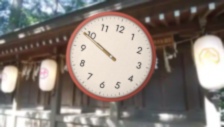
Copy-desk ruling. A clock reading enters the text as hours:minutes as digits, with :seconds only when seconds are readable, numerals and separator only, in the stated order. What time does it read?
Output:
9:49
